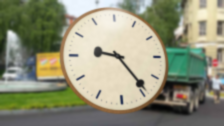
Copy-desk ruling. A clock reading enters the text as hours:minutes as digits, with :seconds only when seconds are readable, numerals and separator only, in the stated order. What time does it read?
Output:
9:24
